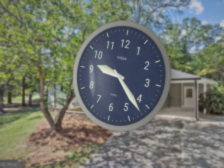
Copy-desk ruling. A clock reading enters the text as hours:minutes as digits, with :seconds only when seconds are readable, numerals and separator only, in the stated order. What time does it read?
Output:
9:22
